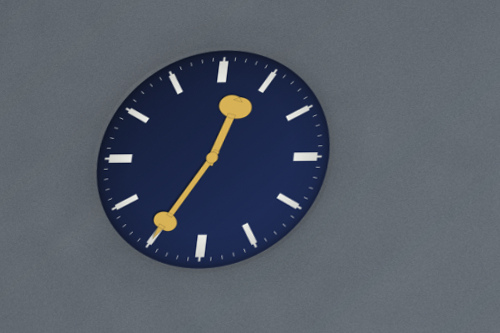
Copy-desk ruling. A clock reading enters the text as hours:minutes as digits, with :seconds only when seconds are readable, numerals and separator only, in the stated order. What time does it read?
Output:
12:35
